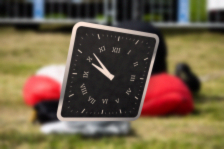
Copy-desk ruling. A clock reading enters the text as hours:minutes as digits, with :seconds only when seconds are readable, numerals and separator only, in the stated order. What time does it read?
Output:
9:52
